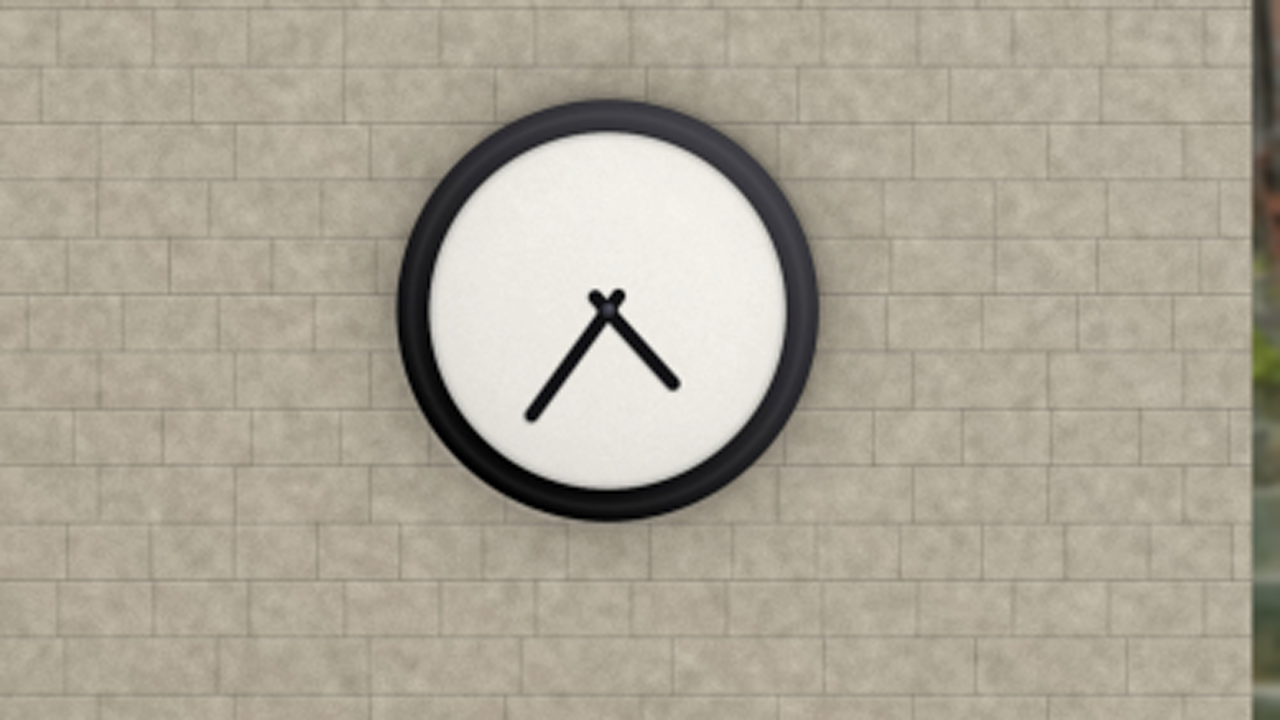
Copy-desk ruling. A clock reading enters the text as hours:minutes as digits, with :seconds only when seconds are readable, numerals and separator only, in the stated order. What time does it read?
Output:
4:36
